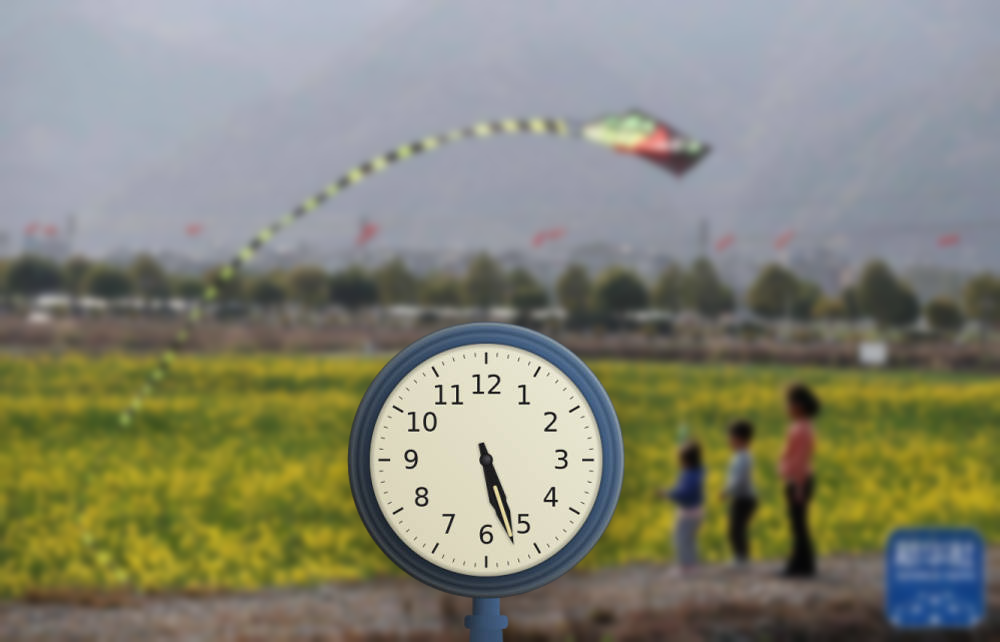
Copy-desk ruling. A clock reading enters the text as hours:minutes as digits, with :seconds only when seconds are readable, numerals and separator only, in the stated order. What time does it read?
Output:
5:27
